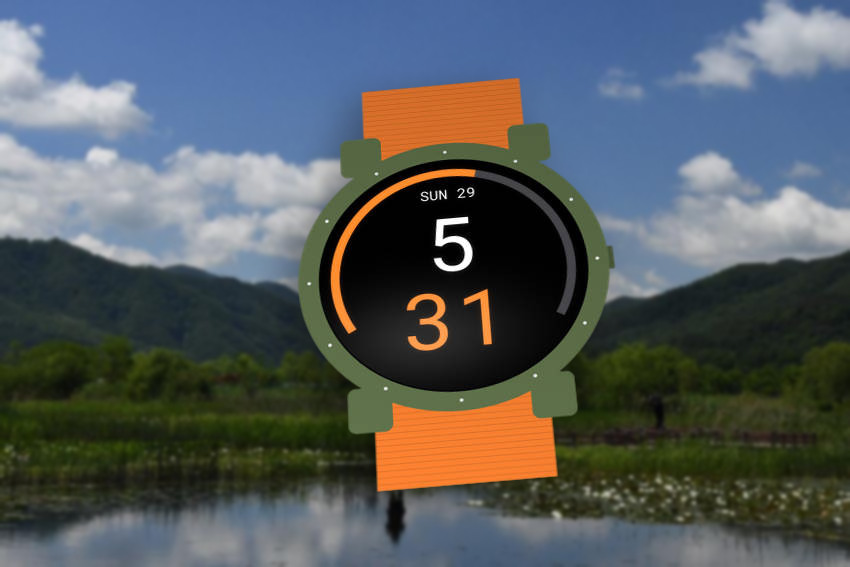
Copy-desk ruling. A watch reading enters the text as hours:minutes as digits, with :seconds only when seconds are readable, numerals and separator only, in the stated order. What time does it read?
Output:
5:31
